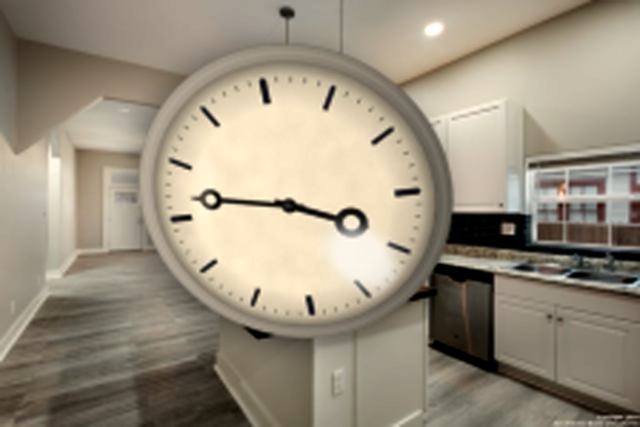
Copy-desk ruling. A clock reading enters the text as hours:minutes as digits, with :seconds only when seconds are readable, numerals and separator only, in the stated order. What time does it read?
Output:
3:47
